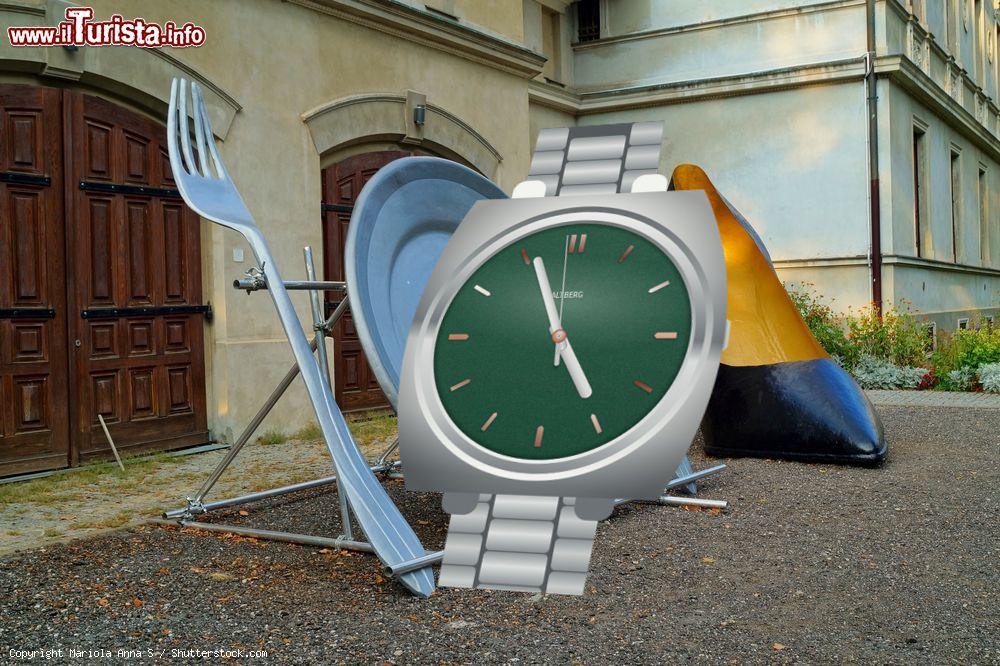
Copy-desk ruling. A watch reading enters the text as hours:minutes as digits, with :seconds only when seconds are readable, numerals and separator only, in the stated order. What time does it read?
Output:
4:55:59
